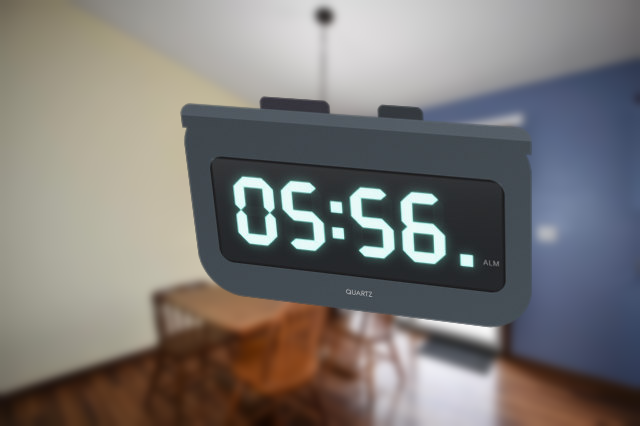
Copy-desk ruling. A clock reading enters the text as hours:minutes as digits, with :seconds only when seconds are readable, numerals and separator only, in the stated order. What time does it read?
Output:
5:56
